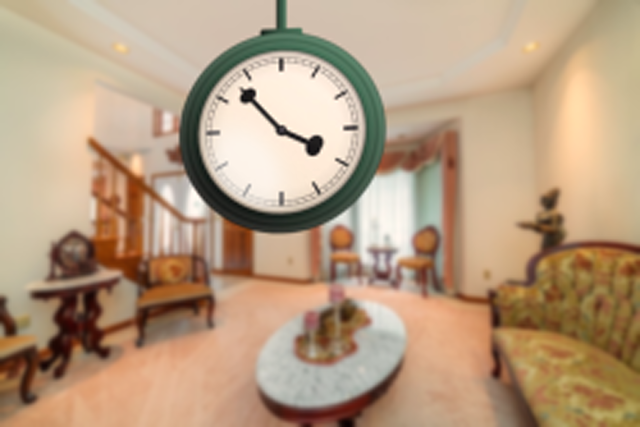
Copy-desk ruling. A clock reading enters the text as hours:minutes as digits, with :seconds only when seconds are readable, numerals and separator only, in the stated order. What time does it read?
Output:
3:53
